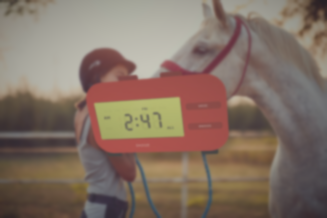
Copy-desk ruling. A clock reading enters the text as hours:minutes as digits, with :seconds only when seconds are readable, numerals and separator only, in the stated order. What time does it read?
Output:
2:47
